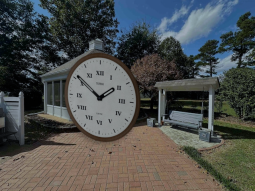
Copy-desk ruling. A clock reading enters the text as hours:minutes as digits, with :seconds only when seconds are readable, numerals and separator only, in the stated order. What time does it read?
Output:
1:51
